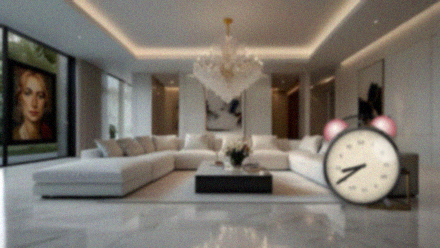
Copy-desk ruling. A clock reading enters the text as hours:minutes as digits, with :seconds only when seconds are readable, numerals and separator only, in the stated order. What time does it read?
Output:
8:40
